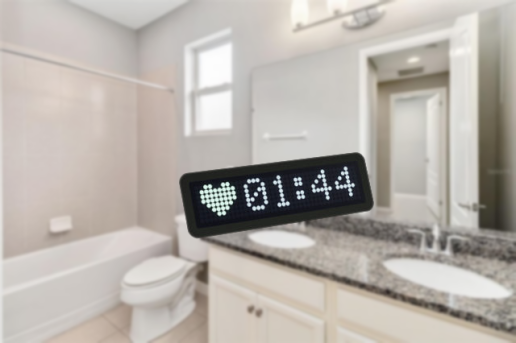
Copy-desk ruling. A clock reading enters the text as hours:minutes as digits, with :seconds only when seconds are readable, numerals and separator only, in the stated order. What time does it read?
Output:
1:44
